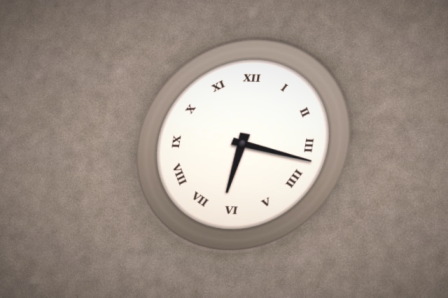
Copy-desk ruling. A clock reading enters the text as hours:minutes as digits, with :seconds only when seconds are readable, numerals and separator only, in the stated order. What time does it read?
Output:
6:17
